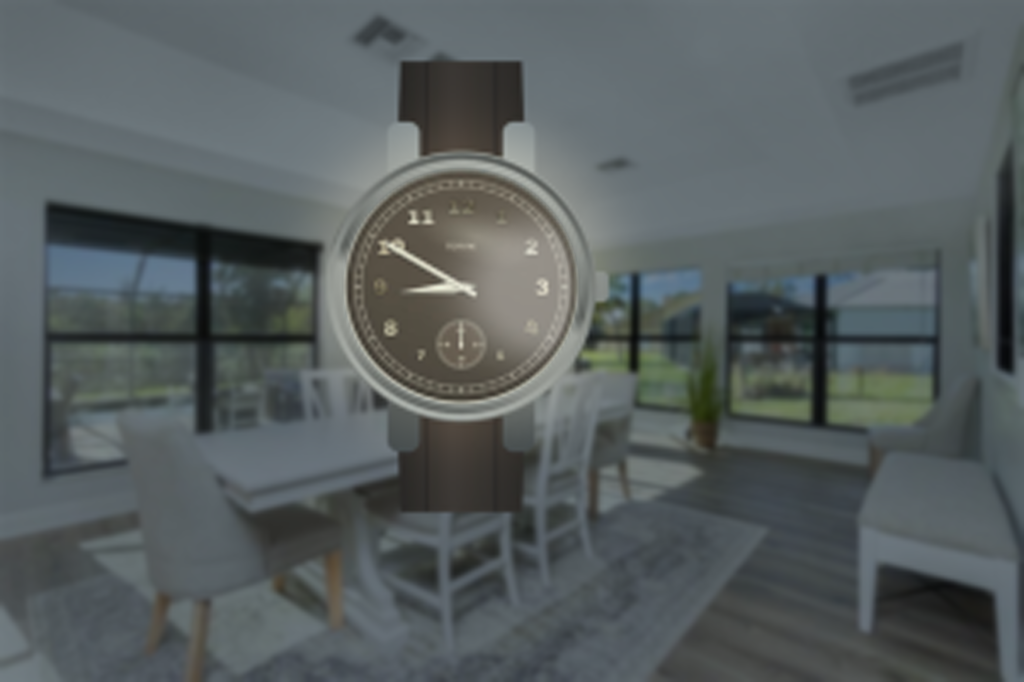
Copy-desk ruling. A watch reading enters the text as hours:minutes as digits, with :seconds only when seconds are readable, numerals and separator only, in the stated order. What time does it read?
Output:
8:50
